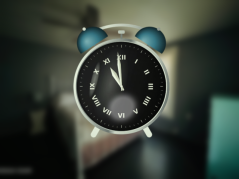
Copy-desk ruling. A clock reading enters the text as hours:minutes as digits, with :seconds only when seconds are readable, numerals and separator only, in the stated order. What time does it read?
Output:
10:59
